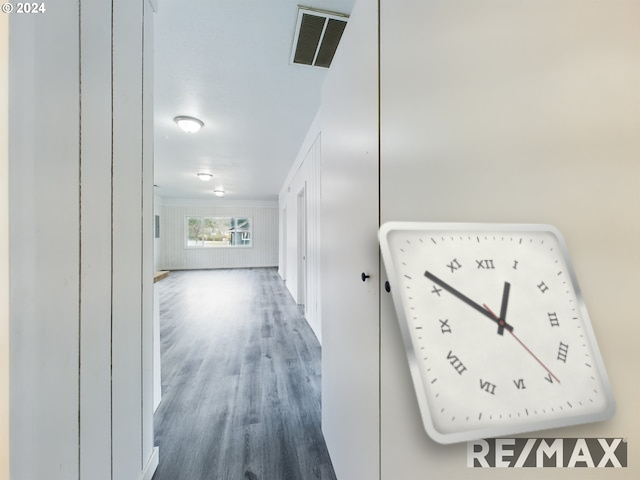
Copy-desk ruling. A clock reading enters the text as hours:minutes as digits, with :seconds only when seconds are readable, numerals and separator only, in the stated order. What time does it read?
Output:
12:51:24
